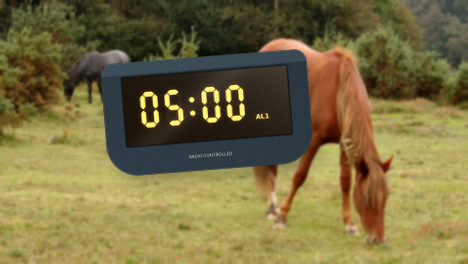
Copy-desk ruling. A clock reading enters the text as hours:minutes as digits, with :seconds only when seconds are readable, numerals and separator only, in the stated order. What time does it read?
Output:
5:00
